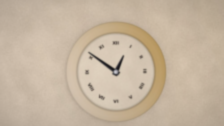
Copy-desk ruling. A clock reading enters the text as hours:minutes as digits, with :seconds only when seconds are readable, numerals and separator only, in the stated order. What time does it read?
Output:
12:51
